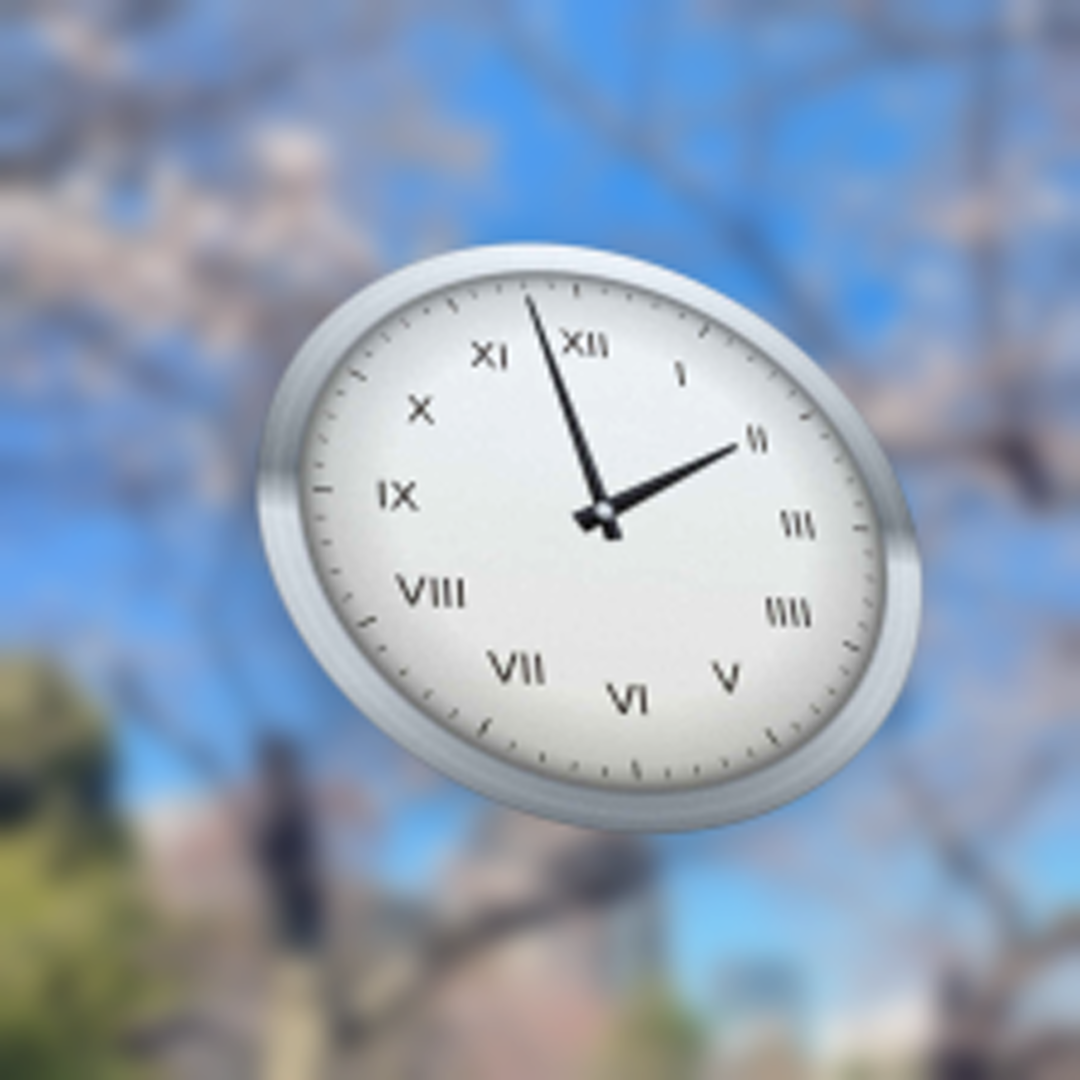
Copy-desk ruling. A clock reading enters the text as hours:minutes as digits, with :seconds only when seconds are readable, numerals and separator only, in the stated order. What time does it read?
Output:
1:58
